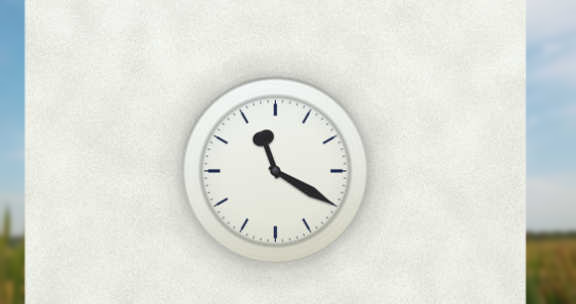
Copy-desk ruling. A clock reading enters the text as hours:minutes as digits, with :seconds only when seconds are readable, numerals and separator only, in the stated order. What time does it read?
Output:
11:20
